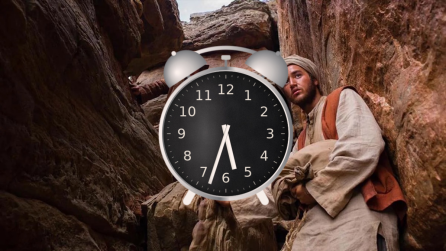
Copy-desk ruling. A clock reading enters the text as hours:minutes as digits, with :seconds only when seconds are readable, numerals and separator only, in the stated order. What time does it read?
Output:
5:33
